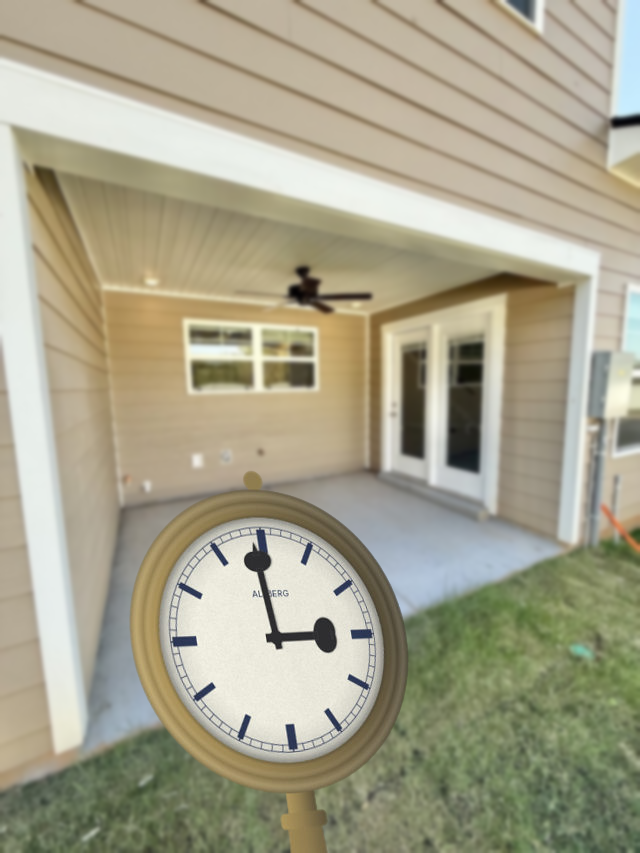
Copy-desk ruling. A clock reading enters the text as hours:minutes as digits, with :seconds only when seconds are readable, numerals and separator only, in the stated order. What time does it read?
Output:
2:59
